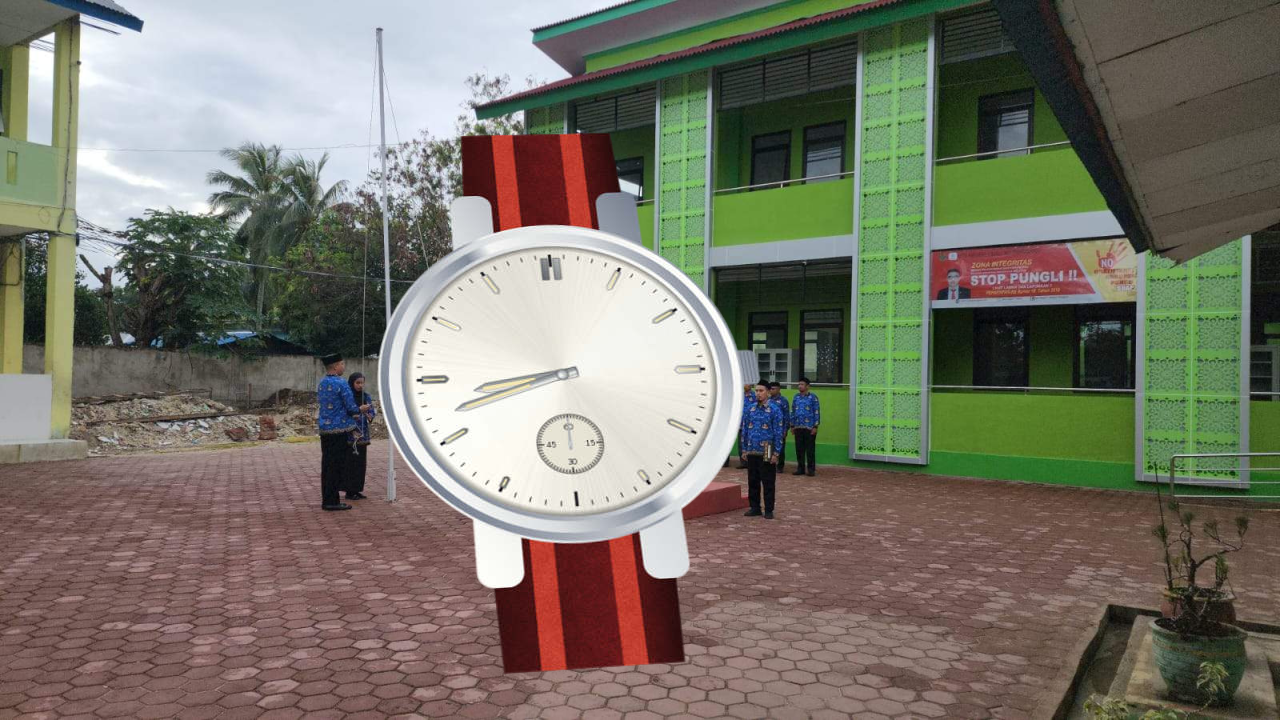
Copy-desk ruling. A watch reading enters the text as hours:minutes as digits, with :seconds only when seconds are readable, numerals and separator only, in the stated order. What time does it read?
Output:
8:42
